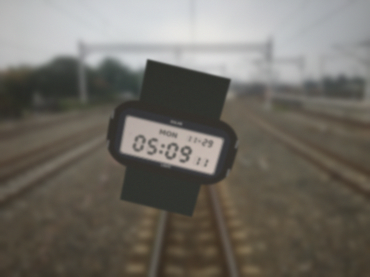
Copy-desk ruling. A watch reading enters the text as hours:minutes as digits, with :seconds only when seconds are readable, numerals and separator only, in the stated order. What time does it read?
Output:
5:09:11
